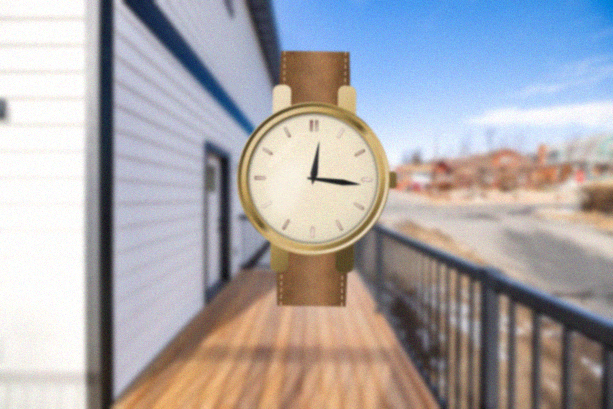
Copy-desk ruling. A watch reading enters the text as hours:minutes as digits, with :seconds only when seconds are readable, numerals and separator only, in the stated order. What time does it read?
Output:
12:16
